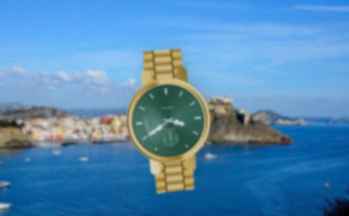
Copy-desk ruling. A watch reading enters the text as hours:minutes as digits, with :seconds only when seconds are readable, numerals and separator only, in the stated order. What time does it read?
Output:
3:40
